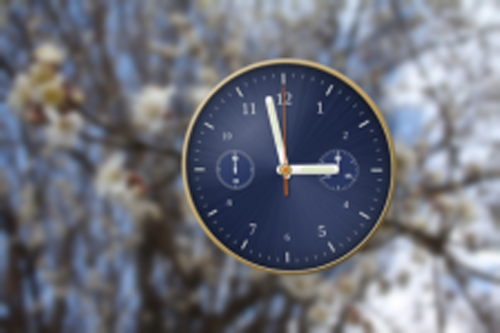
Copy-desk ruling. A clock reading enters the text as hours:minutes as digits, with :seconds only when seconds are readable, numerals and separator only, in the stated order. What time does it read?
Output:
2:58
